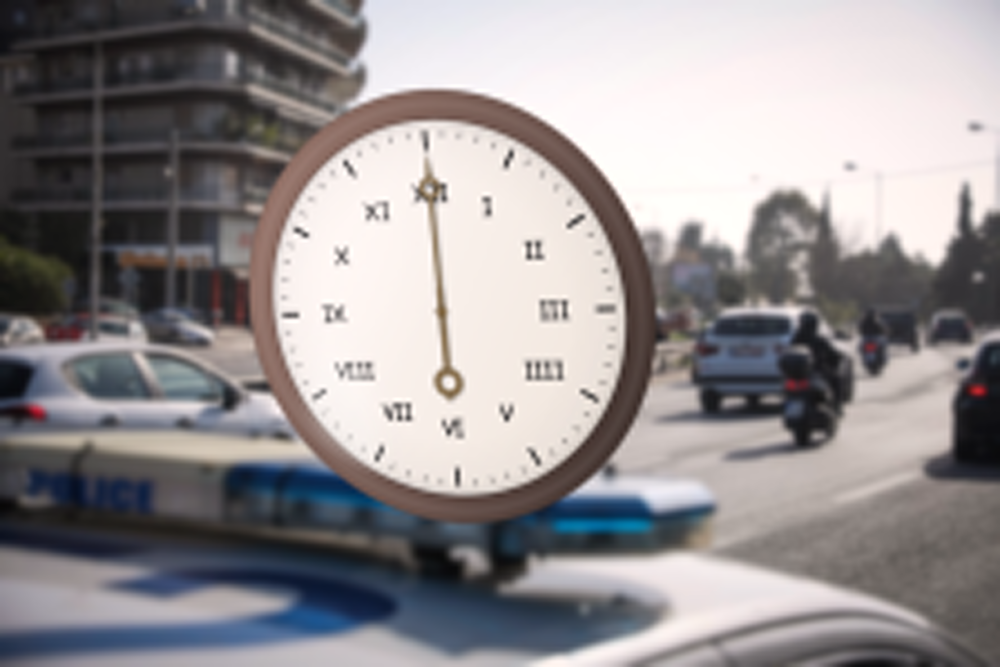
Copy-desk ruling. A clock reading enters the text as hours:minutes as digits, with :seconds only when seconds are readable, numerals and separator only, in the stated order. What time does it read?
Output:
6:00
